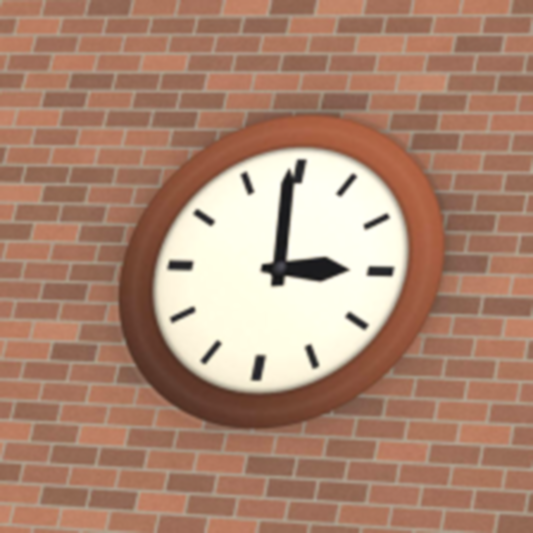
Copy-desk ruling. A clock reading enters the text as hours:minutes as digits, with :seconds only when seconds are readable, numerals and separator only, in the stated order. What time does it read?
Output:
2:59
